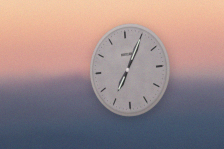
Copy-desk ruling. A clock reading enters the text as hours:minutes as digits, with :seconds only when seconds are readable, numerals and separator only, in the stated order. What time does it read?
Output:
7:05
